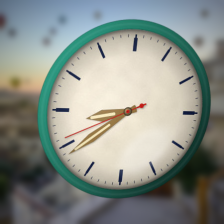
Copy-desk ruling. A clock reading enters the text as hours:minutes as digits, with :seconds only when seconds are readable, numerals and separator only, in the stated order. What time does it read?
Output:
8:38:41
